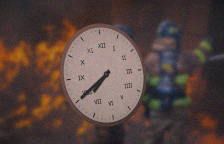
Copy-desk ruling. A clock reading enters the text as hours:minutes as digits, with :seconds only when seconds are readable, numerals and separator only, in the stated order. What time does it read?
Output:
7:40
